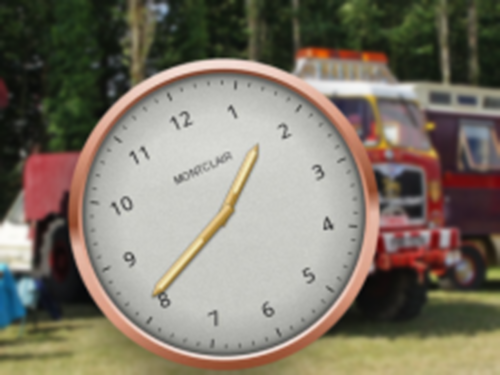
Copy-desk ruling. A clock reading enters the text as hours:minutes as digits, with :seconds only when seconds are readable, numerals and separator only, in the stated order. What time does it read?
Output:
1:41
